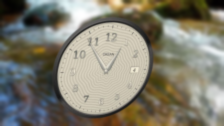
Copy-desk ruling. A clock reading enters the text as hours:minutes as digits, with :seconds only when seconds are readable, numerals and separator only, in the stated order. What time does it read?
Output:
12:54
